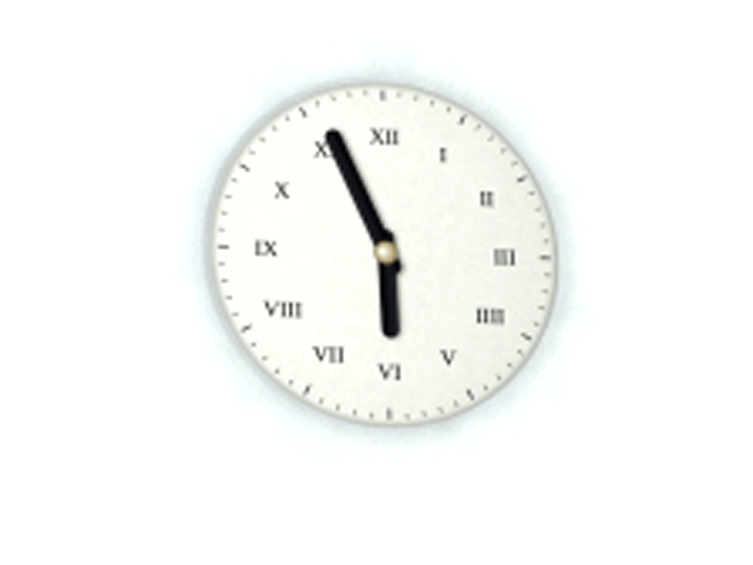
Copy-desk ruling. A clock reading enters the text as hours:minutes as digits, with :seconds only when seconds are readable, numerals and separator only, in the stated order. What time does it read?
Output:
5:56
